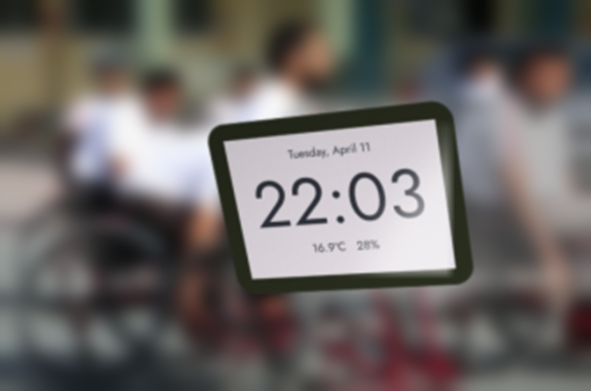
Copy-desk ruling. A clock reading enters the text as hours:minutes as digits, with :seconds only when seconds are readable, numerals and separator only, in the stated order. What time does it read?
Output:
22:03
